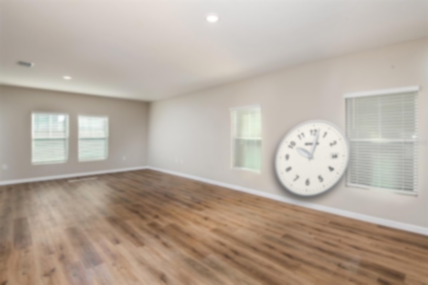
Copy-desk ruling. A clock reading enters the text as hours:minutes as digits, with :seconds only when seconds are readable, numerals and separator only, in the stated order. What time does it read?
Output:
10:02
